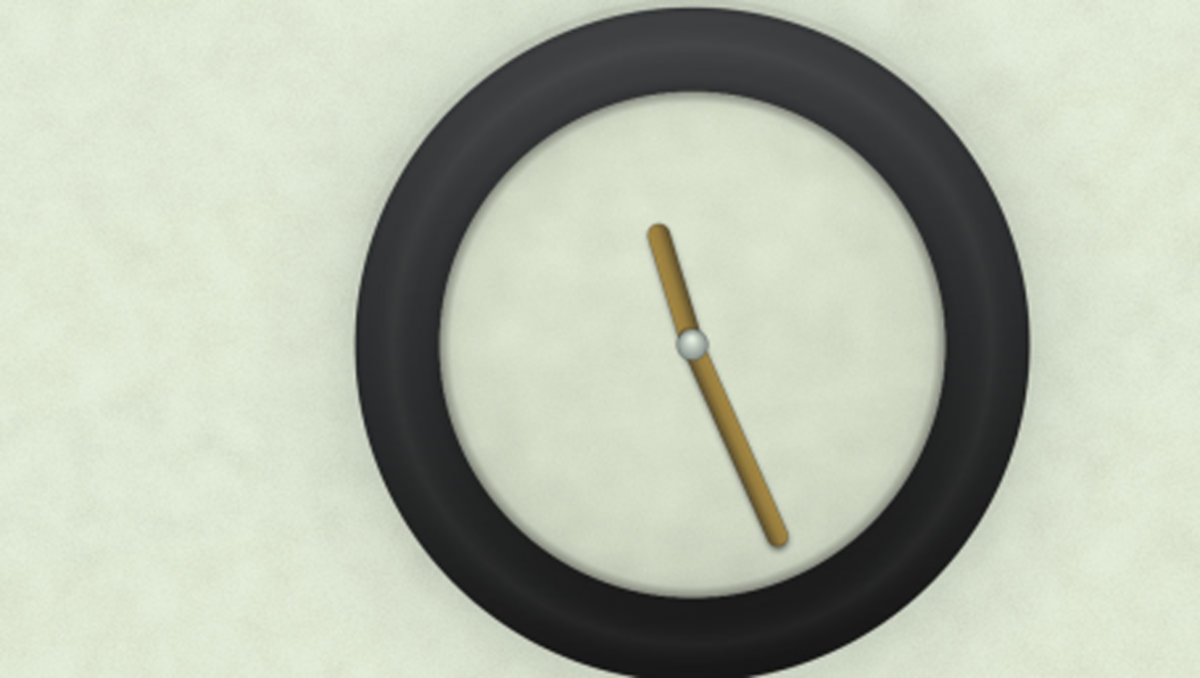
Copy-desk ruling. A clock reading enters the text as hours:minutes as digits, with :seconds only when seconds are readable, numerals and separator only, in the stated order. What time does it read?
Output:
11:26
